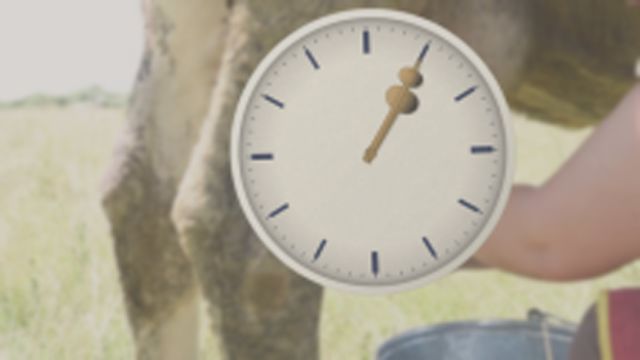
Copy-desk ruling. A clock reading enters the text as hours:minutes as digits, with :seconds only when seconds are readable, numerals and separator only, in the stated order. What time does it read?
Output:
1:05
